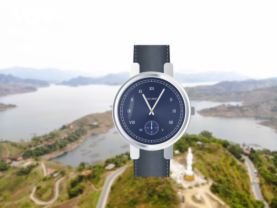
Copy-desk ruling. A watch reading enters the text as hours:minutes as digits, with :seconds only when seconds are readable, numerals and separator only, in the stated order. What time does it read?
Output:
11:05
